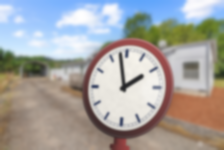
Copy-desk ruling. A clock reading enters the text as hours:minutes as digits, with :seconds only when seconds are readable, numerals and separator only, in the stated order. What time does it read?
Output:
1:58
